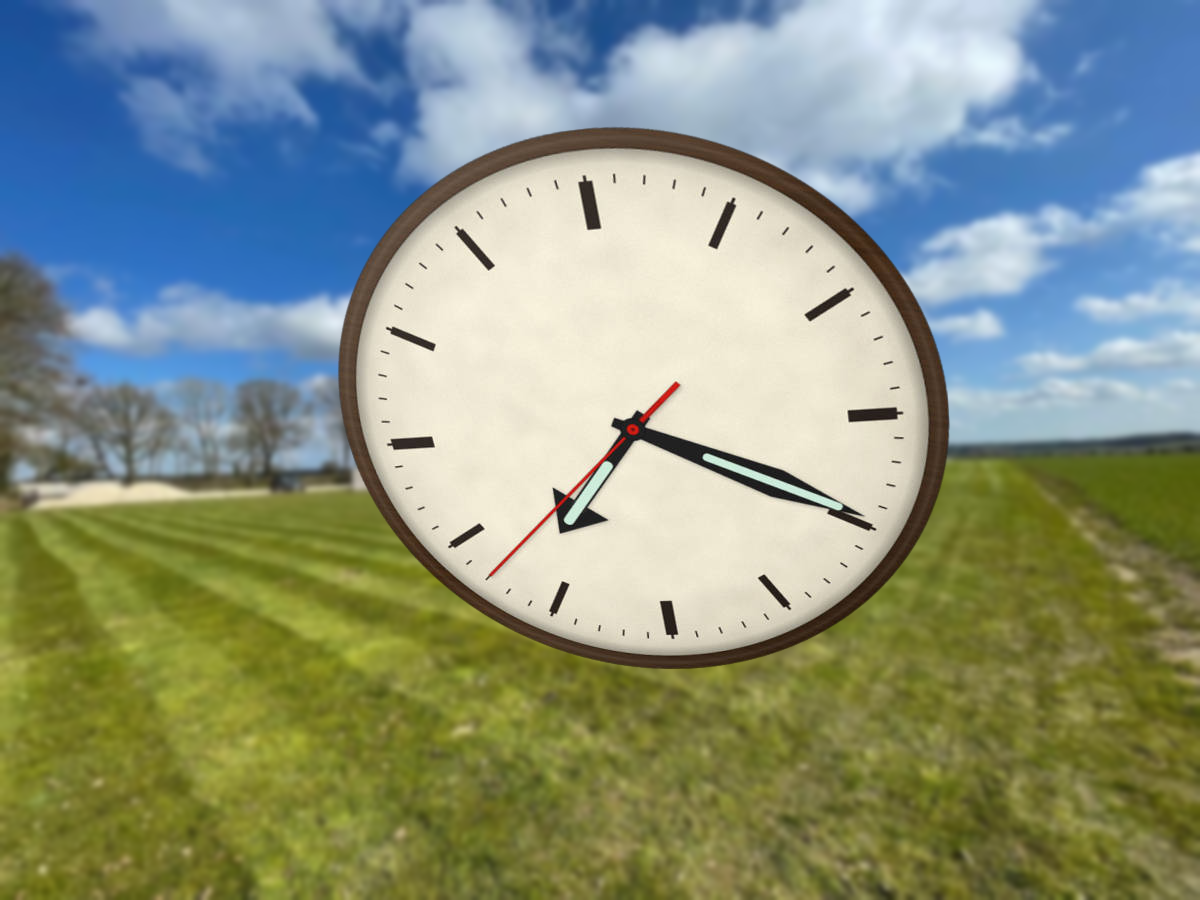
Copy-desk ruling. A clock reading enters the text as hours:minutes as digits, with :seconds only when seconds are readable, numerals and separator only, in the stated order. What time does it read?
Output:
7:19:38
